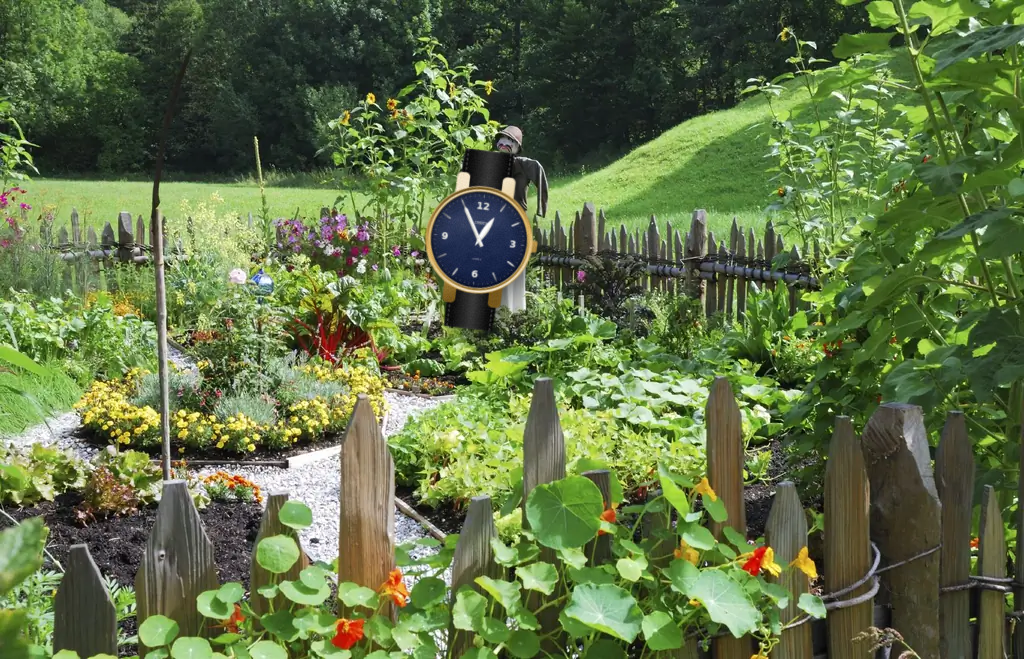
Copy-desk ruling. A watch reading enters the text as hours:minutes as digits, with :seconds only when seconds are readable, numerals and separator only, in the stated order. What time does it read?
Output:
12:55
